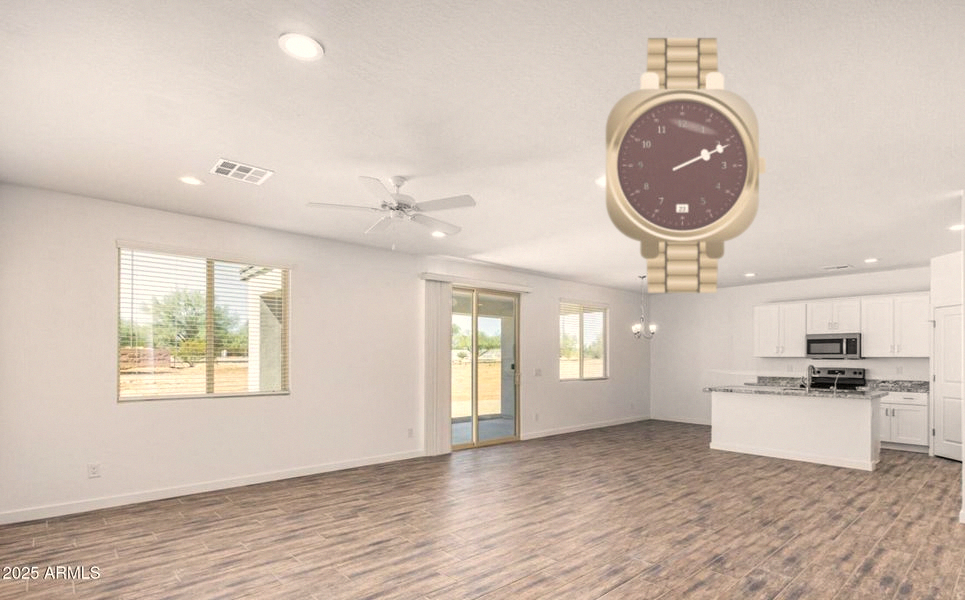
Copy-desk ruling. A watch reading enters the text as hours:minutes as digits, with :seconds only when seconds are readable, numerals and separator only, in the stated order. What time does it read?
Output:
2:11
